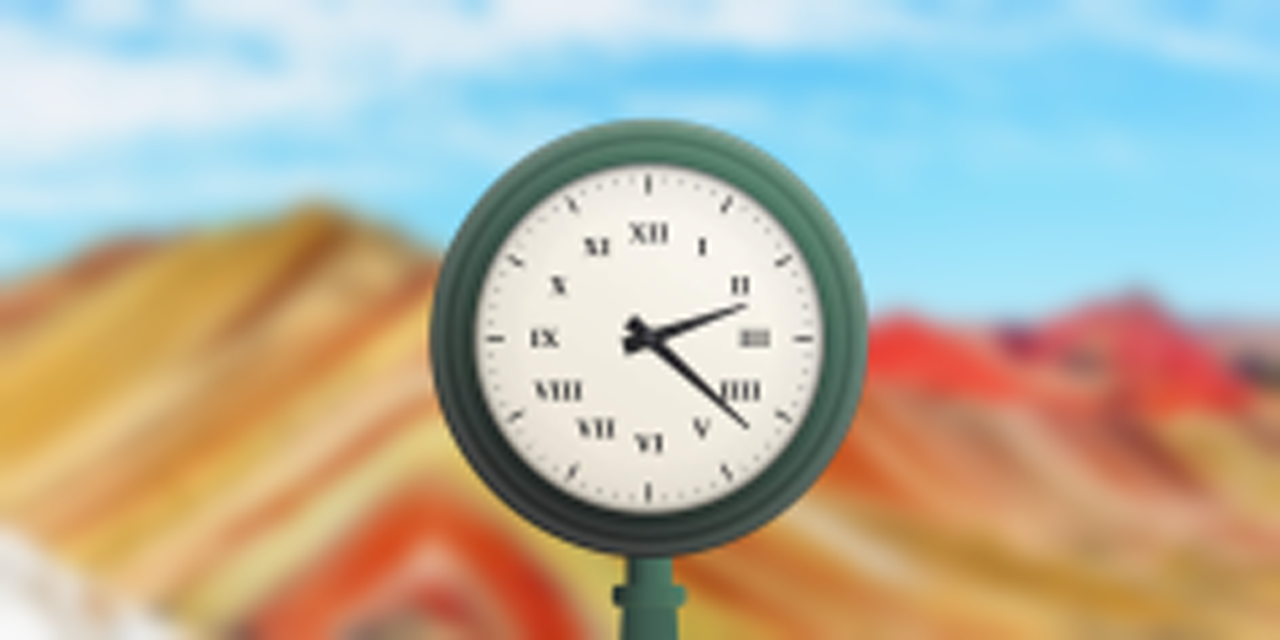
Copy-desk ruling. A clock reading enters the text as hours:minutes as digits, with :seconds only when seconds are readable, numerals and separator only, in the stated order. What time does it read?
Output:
2:22
